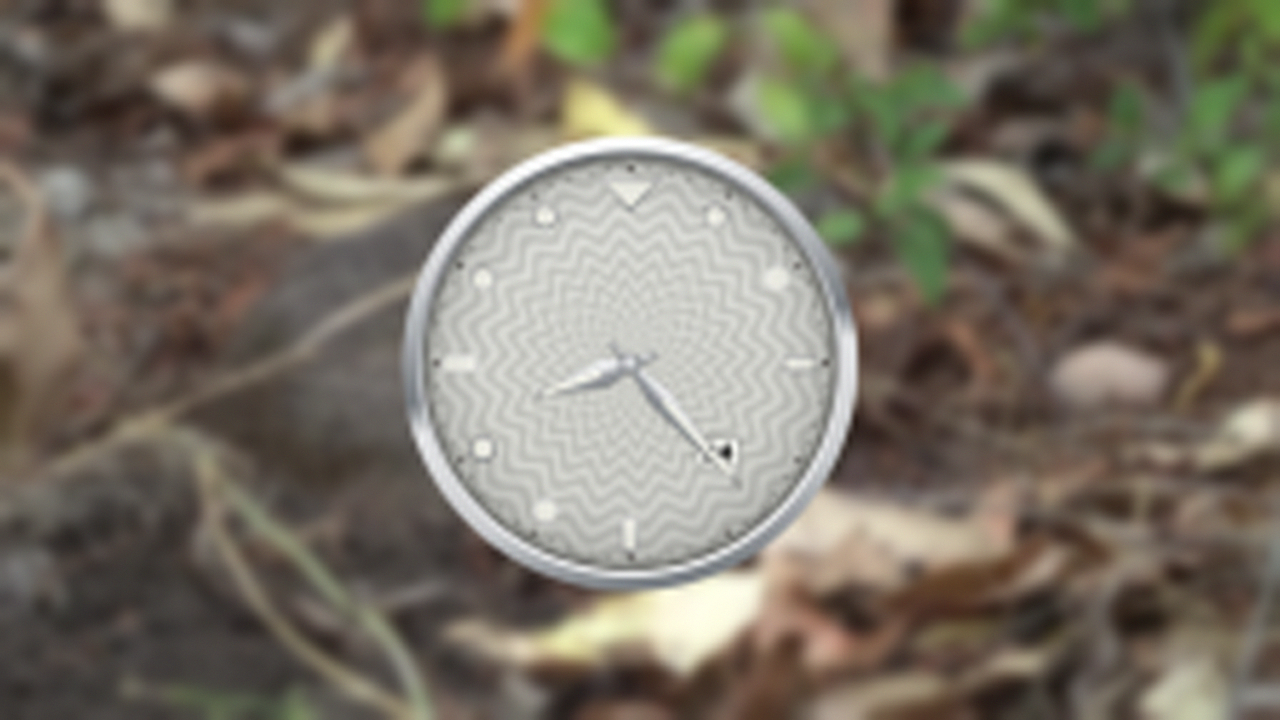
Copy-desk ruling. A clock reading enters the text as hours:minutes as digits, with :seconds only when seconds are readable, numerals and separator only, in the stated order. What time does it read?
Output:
8:23
